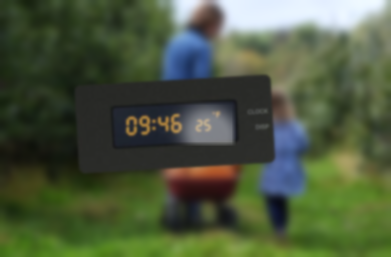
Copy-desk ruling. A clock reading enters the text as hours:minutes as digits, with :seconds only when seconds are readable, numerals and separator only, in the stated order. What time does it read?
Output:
9:46
